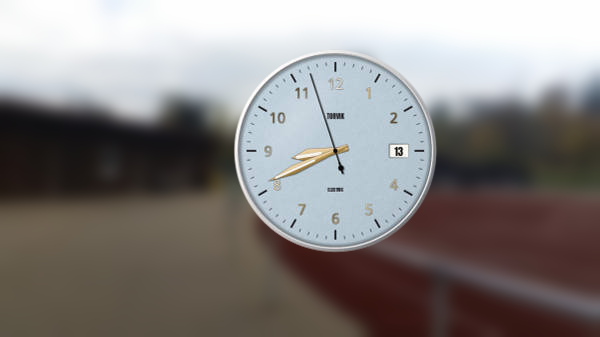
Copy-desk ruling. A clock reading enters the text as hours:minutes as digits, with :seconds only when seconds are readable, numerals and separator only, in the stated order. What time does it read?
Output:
8:40:57
